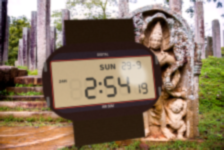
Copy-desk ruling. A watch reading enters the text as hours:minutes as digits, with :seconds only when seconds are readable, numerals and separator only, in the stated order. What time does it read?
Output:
2:54:19
